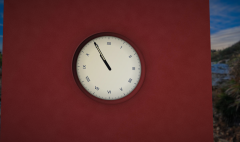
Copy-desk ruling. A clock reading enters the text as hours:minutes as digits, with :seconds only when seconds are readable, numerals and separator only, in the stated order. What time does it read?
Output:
10:55
